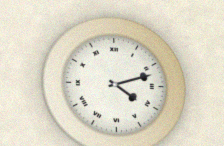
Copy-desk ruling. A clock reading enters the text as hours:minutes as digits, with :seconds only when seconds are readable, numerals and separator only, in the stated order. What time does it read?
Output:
4:12
